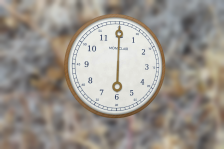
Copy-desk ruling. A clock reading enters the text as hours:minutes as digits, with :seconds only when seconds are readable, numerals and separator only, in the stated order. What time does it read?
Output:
6:00
